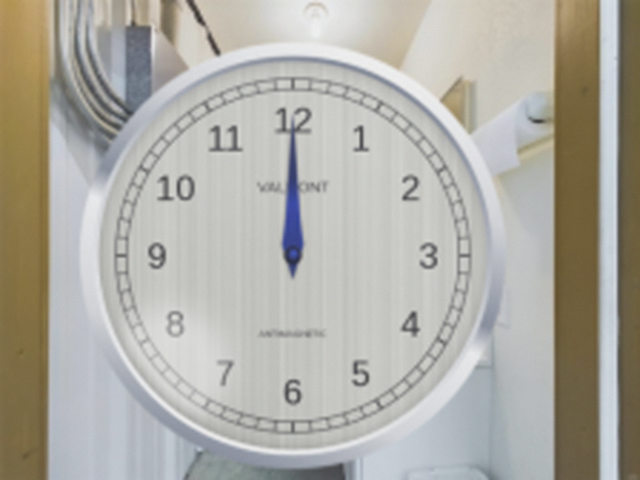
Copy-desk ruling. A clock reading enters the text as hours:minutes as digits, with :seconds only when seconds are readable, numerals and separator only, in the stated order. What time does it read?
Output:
12:00
